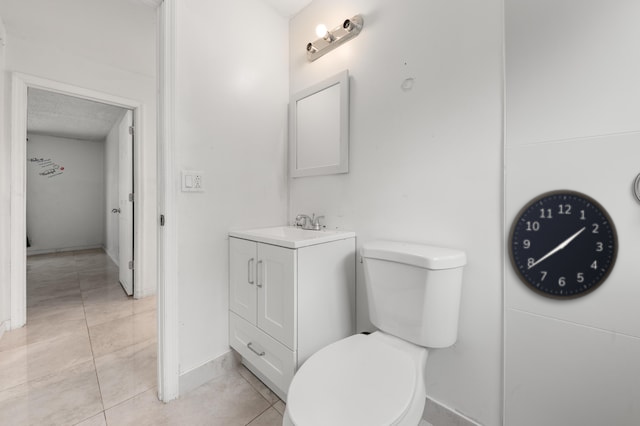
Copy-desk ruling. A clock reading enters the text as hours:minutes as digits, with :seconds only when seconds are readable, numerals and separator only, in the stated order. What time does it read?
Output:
1:39
